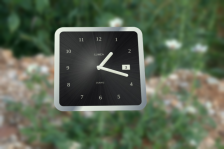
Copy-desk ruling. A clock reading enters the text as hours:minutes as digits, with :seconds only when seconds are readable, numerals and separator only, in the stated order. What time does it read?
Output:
1:18
